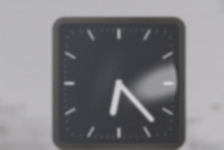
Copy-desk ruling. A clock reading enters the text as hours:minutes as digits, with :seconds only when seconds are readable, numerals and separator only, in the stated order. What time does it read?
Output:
6:23
